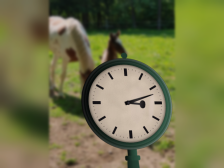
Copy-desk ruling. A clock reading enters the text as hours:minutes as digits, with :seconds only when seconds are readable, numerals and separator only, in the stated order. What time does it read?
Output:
3:12
